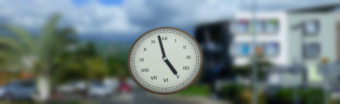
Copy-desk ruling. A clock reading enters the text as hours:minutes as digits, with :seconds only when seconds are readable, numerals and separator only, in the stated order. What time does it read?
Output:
4:58
